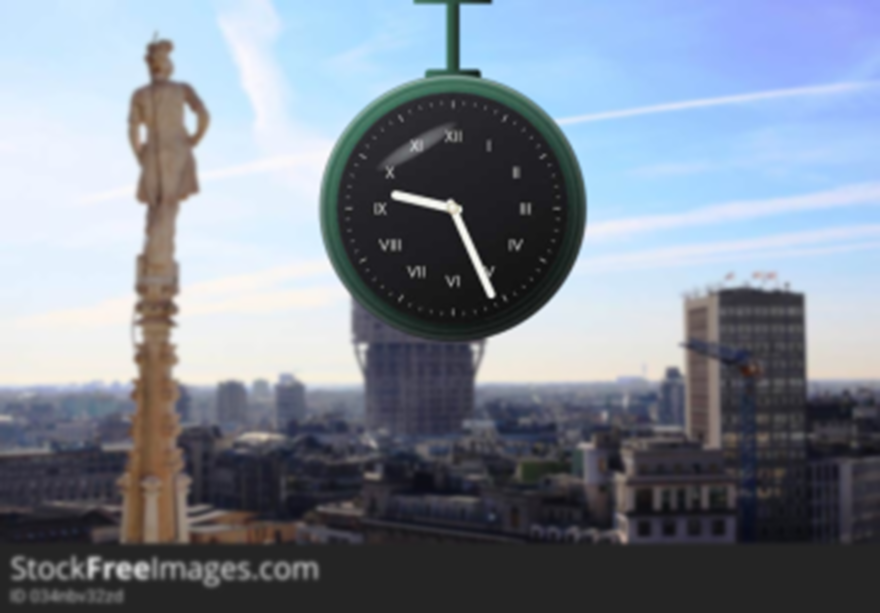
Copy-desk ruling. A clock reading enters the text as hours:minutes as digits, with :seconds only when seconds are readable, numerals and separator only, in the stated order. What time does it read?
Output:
9:26
